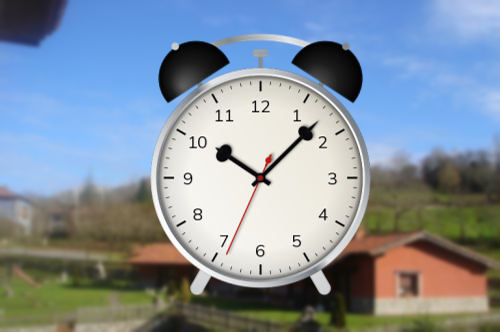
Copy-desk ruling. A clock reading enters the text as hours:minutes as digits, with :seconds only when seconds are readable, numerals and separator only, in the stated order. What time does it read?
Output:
10:07:34
